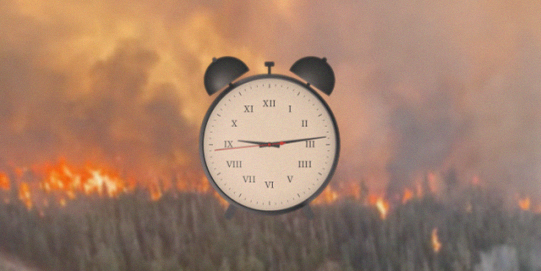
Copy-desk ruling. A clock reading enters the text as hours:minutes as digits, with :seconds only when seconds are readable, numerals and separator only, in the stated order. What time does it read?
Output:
9:13:44
